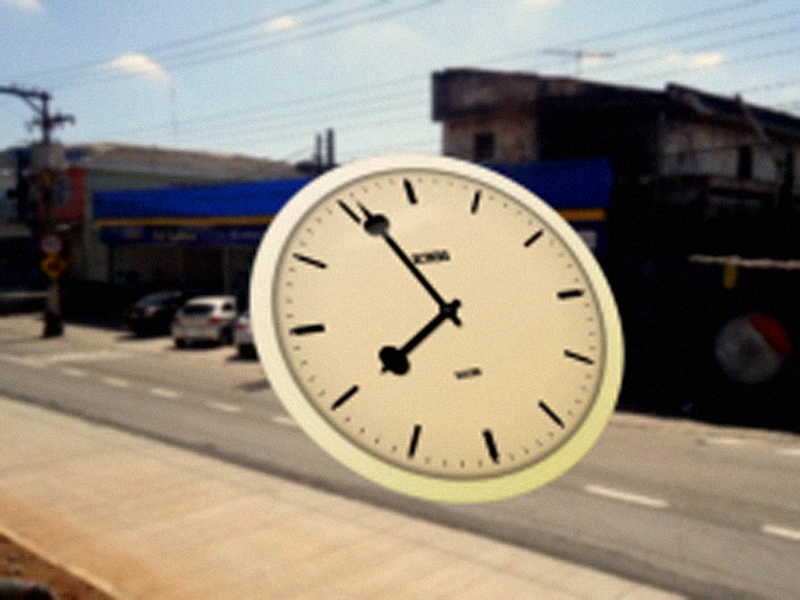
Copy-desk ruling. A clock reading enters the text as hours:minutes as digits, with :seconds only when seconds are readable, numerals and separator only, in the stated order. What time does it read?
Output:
7:56
